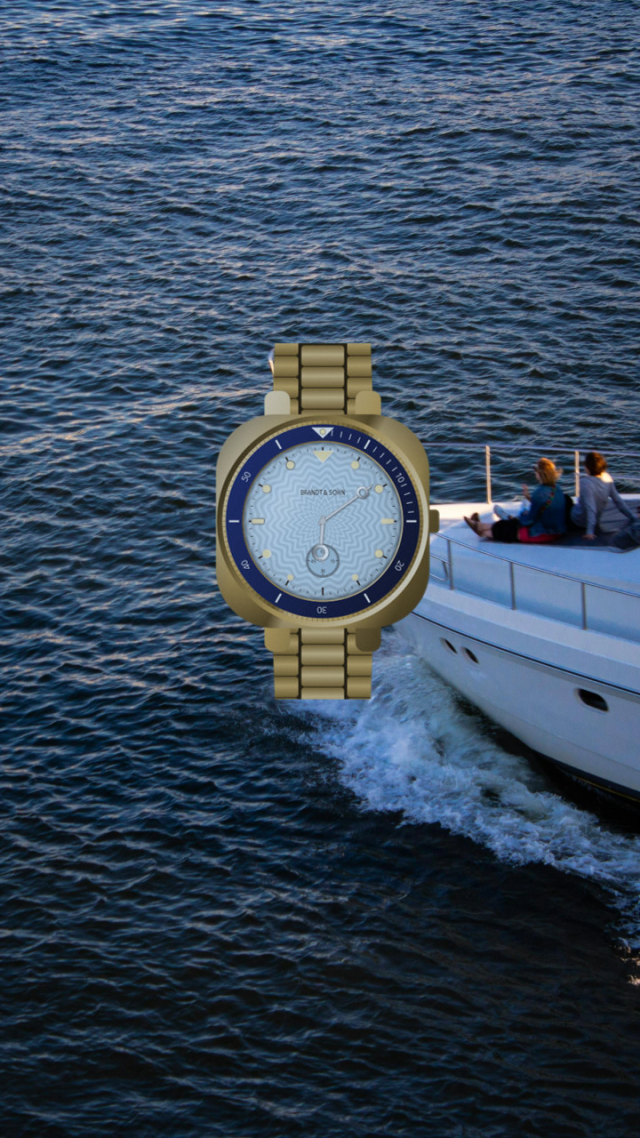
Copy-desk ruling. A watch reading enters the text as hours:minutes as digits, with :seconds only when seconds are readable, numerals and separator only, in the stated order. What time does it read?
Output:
6:09
